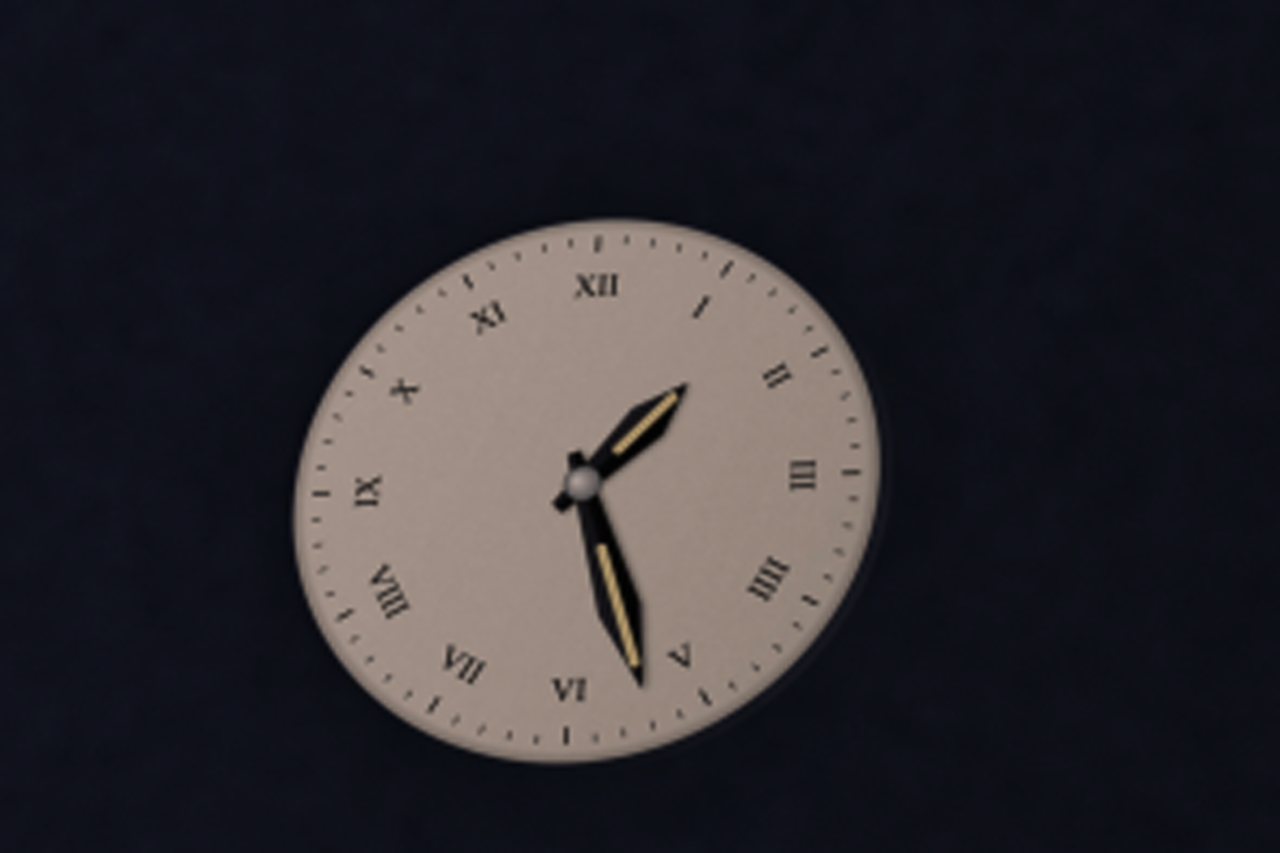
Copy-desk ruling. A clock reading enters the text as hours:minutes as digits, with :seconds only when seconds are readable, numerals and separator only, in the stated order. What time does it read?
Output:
1:27
